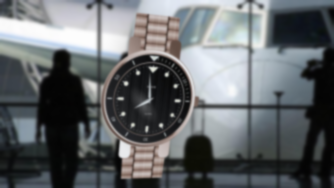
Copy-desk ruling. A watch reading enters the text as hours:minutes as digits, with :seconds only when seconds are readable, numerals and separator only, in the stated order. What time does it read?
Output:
7:59
